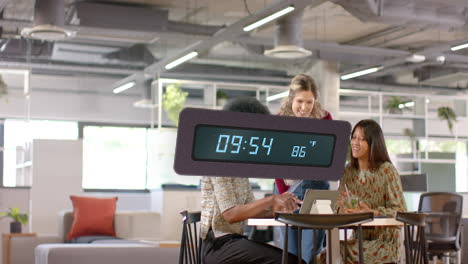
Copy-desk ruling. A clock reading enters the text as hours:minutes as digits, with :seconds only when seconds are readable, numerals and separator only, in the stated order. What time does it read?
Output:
9:54
